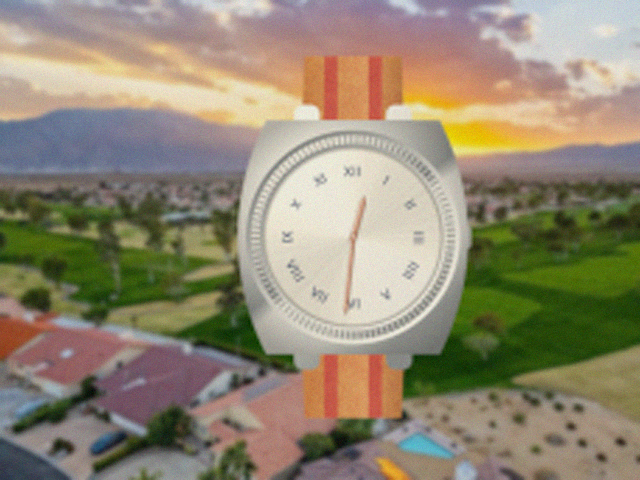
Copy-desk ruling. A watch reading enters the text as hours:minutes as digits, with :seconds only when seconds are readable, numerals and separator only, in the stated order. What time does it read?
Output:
12:31
